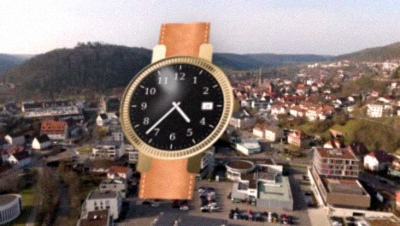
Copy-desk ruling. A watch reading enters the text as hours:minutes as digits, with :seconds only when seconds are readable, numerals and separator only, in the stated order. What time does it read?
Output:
4:37
